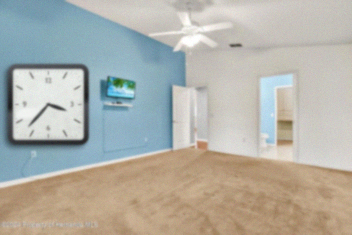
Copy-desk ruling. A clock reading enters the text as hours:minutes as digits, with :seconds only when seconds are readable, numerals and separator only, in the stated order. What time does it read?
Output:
3:37
